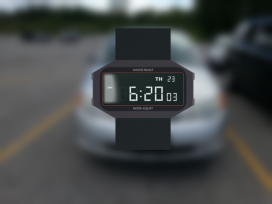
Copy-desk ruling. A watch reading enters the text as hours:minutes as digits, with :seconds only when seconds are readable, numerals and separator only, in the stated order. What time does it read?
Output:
6:20:03
